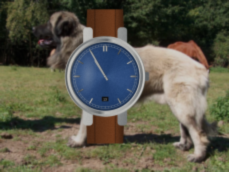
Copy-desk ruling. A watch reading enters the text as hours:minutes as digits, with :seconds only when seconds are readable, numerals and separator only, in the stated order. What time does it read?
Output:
10:55
